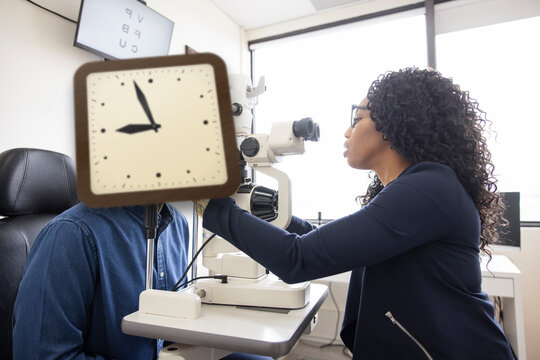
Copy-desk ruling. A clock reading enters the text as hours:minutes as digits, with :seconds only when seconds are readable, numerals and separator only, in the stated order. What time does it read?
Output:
8:57
